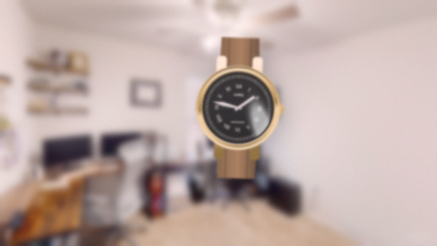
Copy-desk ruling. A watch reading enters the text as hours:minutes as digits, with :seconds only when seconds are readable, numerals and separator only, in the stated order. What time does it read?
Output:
1:47
